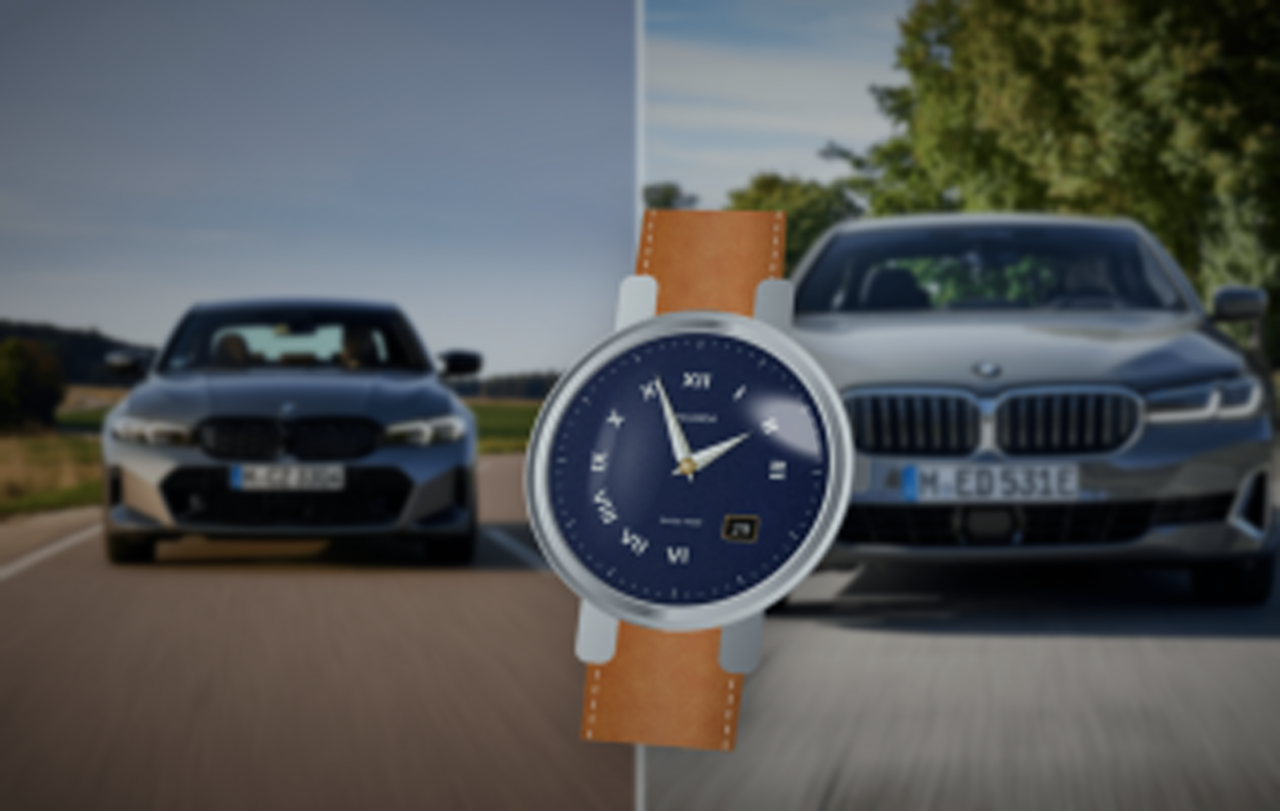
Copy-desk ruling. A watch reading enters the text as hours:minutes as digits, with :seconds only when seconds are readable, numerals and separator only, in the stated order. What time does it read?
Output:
1:56
